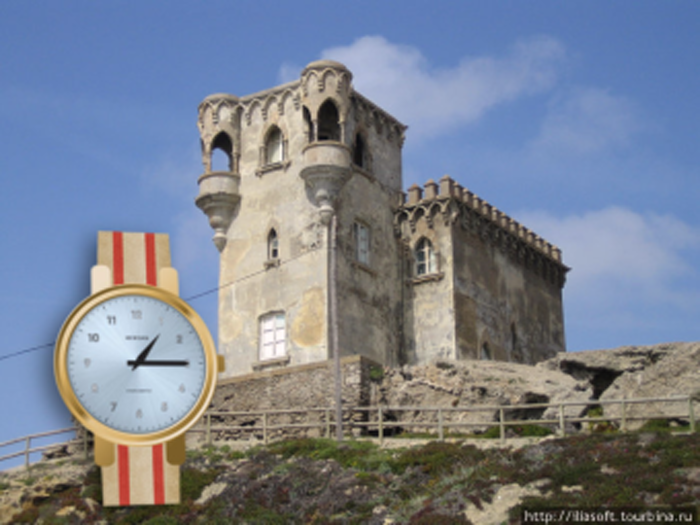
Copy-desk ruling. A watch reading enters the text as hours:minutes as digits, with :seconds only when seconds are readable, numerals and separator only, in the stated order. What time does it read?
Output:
1:15
